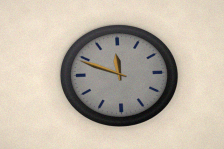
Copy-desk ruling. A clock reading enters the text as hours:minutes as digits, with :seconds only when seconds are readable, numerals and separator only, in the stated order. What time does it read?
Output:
11:49
